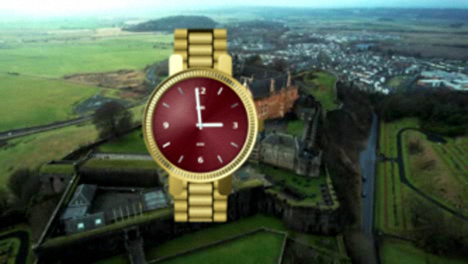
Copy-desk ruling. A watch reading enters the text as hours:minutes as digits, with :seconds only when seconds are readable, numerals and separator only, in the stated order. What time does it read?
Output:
2:59
